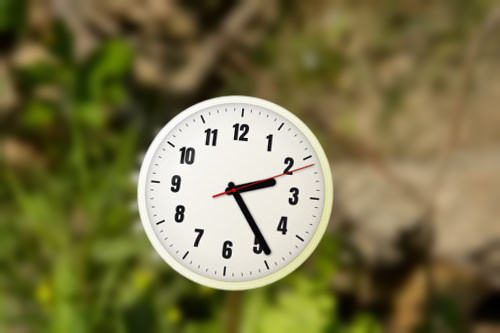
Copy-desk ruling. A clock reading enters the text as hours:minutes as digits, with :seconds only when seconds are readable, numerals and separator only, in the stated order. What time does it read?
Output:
2:24:11
